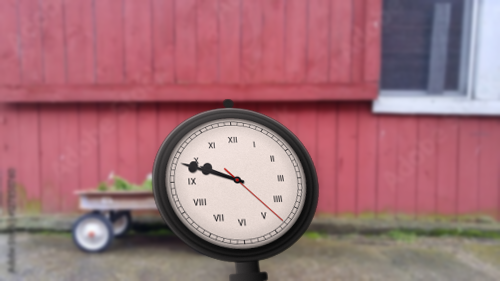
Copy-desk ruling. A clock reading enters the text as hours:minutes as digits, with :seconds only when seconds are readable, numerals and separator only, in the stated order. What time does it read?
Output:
9:48:23
